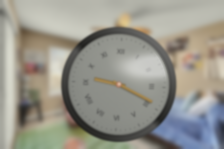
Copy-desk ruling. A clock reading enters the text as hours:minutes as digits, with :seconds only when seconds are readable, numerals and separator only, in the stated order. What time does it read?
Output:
9:19
